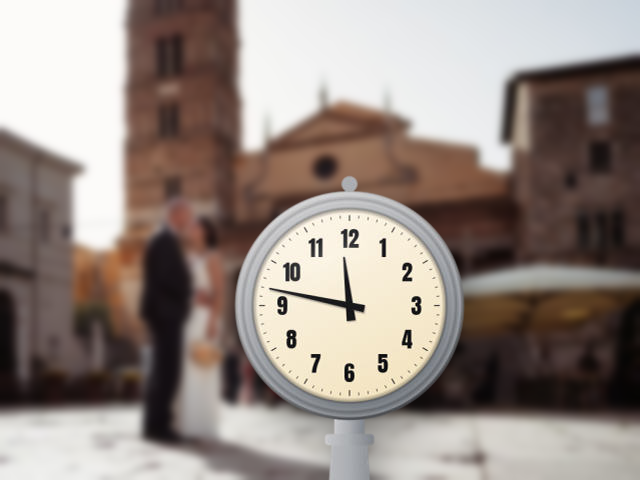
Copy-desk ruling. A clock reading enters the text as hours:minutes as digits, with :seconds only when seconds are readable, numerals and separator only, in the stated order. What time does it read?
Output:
11:47
